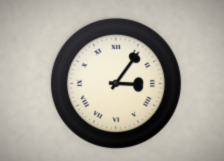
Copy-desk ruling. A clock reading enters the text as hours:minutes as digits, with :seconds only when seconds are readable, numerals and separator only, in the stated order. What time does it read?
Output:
3:06
